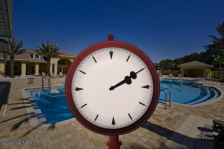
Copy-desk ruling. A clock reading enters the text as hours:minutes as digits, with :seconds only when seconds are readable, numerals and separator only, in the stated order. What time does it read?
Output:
2:10
